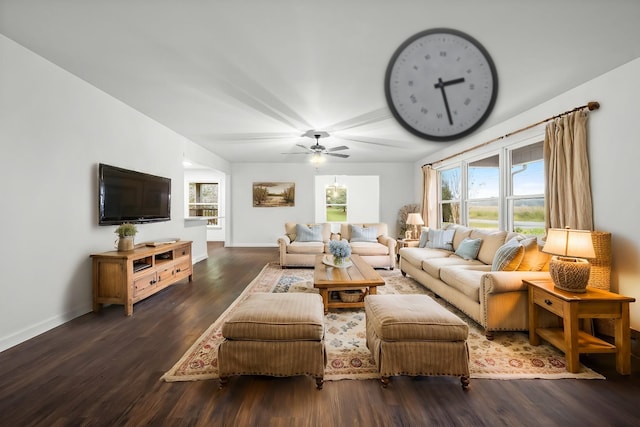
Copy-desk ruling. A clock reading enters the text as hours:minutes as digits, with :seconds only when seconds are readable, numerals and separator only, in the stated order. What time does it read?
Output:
2:27
